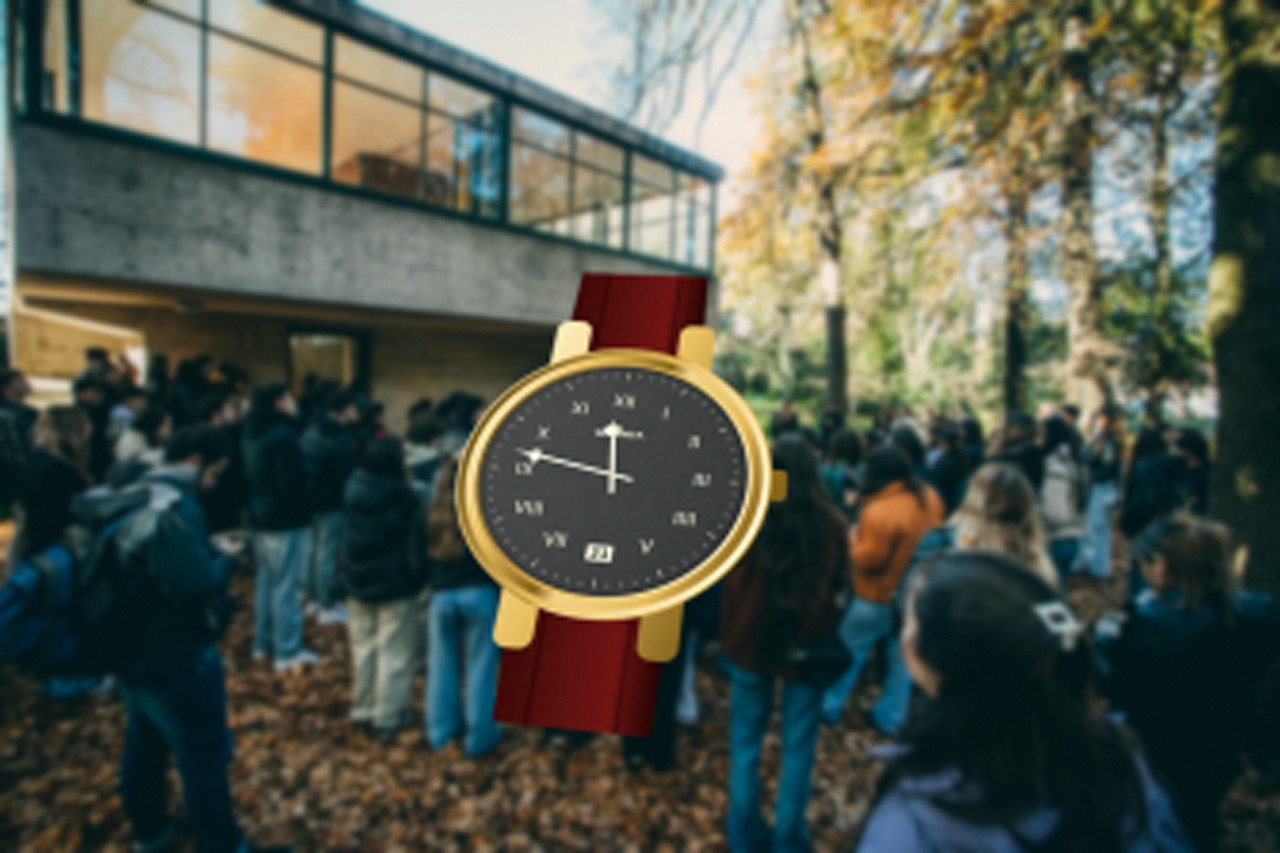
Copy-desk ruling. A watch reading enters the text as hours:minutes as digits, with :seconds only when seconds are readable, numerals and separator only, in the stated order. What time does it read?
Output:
11:47
